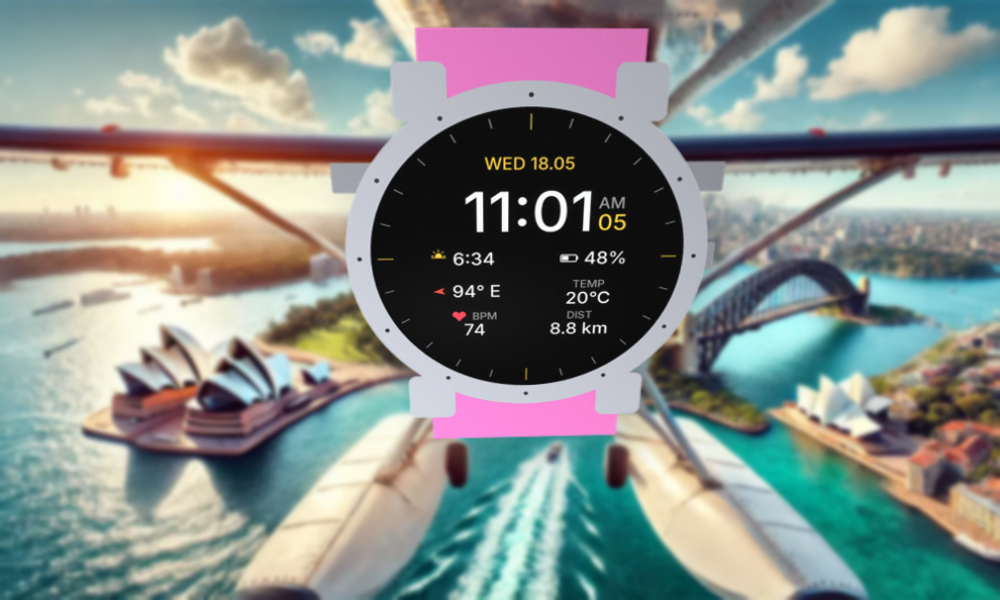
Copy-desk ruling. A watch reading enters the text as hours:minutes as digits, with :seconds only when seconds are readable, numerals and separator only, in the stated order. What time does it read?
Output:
11:01:05
